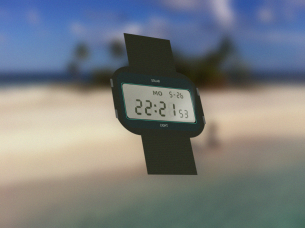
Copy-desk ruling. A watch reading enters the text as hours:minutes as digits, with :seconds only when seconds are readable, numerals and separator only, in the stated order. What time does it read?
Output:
22:21:53
